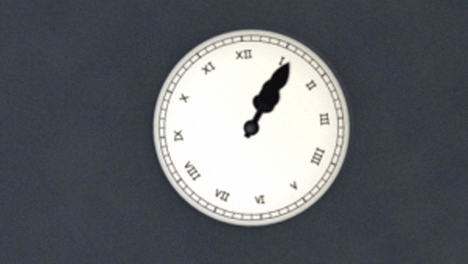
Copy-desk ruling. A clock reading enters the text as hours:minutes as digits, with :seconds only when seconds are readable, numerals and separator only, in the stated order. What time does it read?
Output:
1:06
